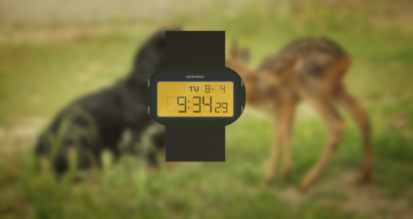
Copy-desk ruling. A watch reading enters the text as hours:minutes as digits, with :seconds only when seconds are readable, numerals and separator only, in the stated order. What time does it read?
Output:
9:34:29
